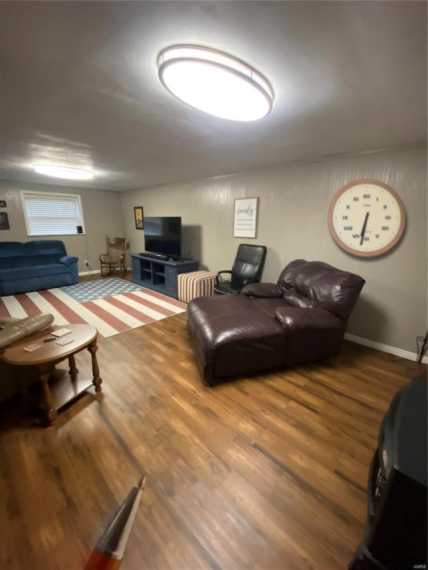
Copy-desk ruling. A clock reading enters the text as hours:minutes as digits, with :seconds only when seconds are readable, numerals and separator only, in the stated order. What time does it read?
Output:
6:32
